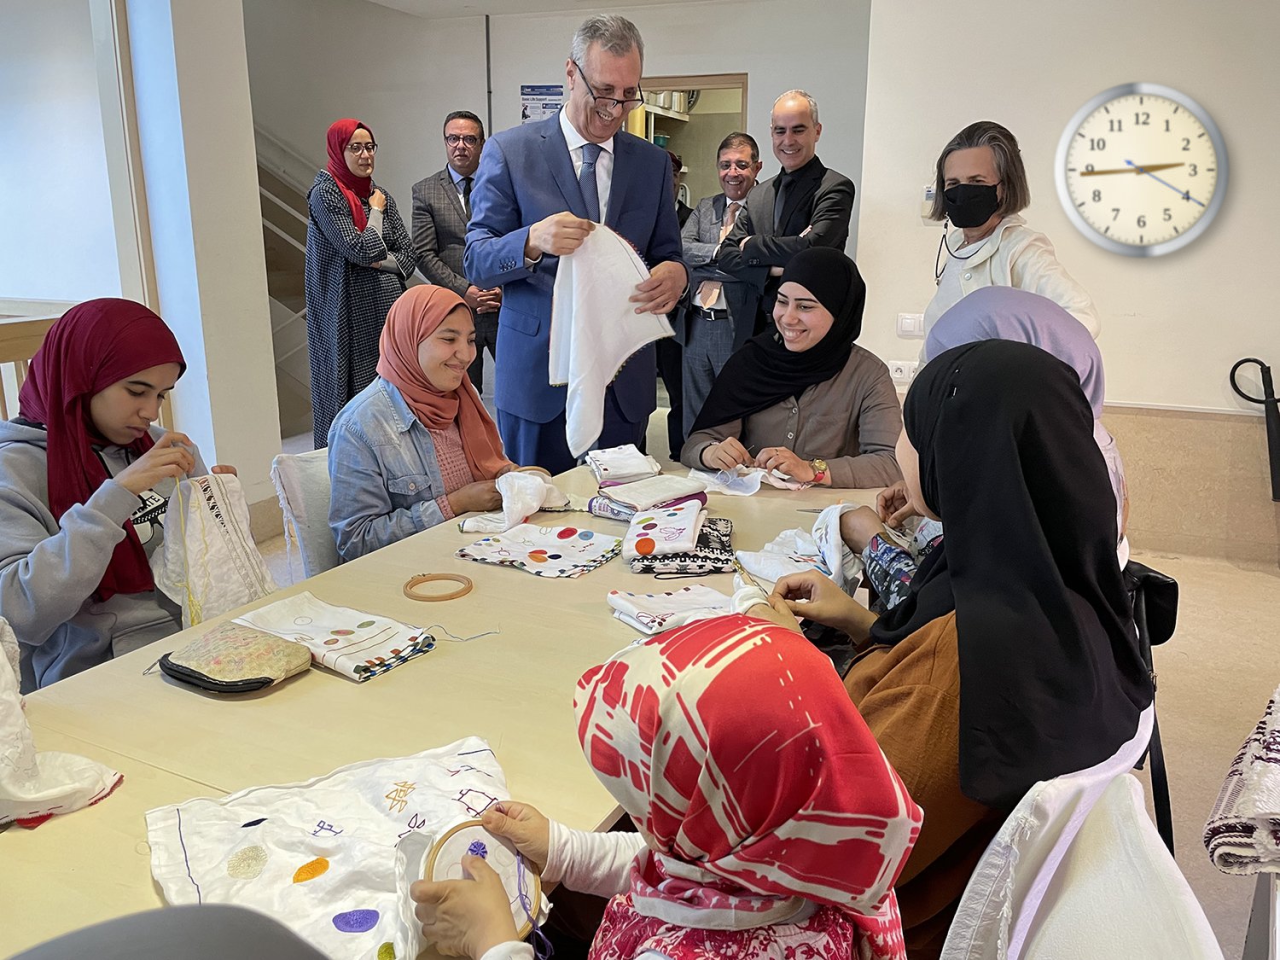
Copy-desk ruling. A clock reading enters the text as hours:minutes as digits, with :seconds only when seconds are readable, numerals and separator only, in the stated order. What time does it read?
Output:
2:44:20
